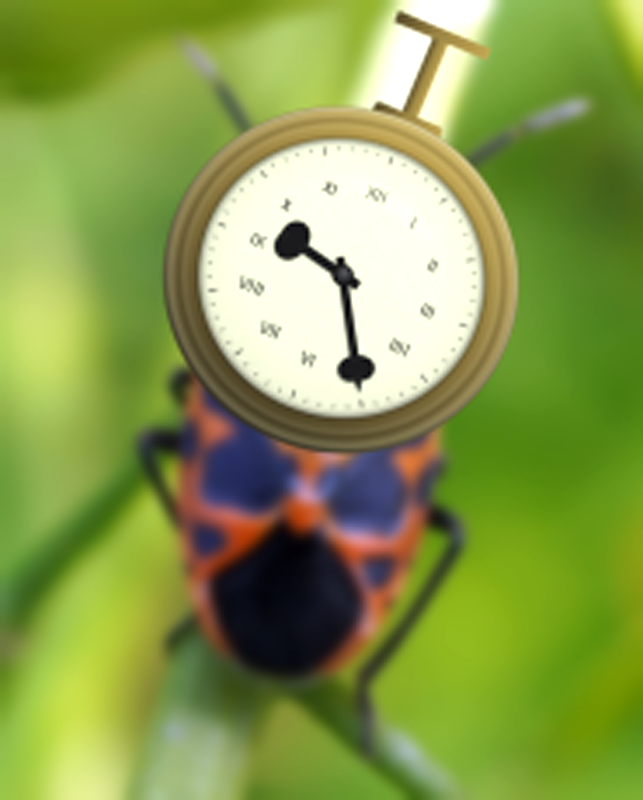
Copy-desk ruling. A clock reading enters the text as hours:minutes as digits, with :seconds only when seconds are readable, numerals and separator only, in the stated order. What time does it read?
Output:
9:25
